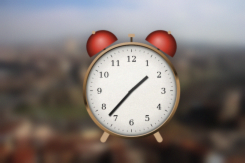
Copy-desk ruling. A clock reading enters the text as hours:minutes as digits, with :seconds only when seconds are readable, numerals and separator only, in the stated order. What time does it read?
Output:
1:37
